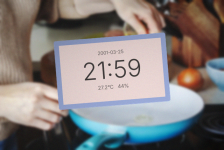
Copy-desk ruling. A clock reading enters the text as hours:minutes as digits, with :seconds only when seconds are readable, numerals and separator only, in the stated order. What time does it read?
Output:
21:59
